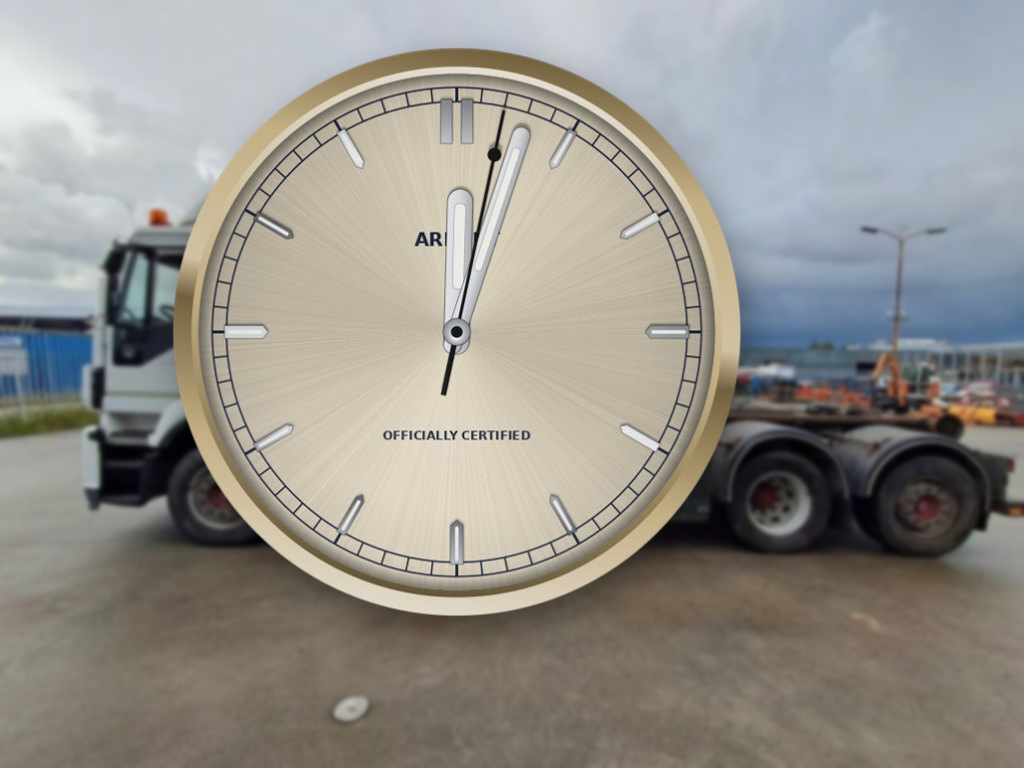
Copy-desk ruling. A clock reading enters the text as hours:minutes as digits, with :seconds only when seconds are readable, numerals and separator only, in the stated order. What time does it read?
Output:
12:03:02
